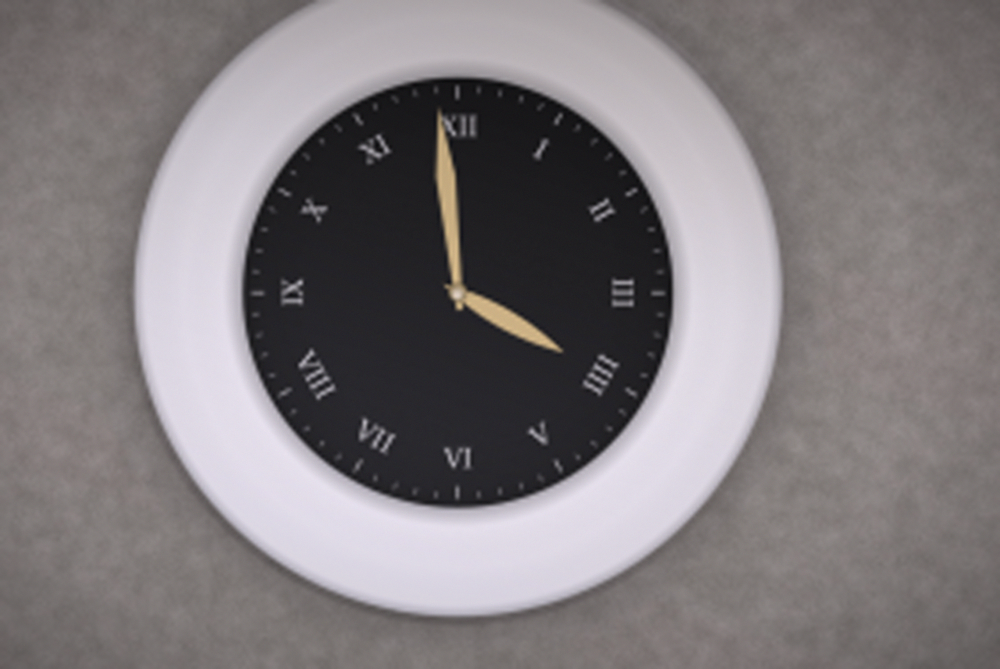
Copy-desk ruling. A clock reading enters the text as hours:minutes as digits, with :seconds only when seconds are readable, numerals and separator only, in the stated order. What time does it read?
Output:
3:59
